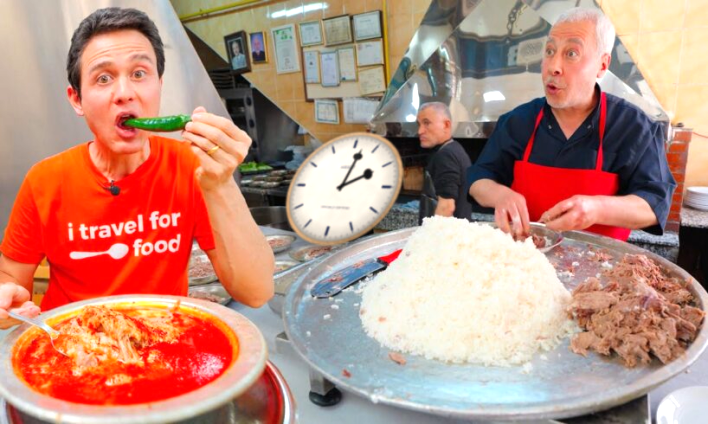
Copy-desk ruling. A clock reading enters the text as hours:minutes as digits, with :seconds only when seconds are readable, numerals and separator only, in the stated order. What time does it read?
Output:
2:02
